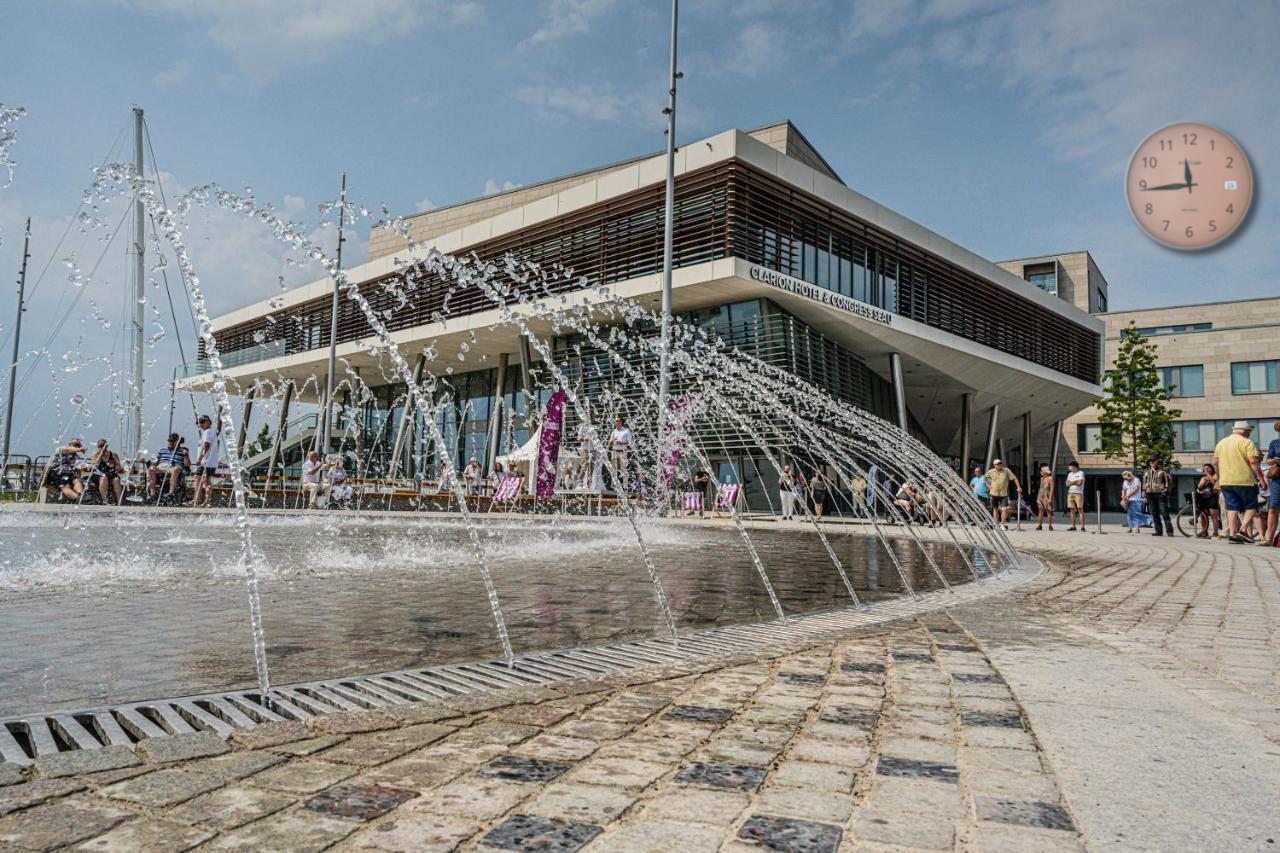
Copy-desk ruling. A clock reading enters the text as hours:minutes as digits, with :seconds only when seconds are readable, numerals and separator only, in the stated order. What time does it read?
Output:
11:44
